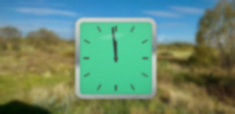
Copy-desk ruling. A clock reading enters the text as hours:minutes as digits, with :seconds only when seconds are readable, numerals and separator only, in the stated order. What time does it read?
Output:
11:59
